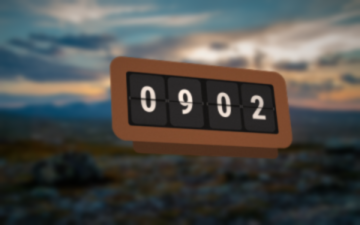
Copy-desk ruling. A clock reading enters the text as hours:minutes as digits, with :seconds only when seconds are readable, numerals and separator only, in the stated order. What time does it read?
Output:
9:02
